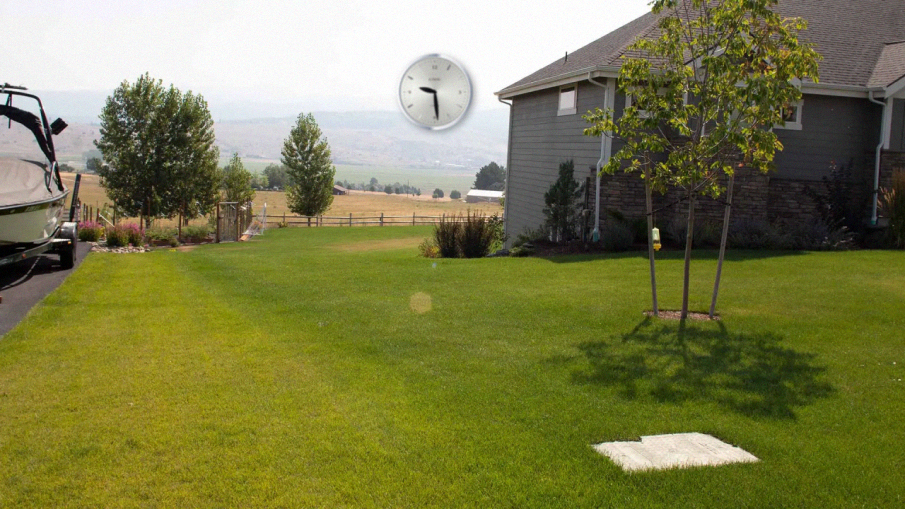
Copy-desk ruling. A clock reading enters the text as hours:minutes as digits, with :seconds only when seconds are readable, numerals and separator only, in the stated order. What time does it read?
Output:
9:29
